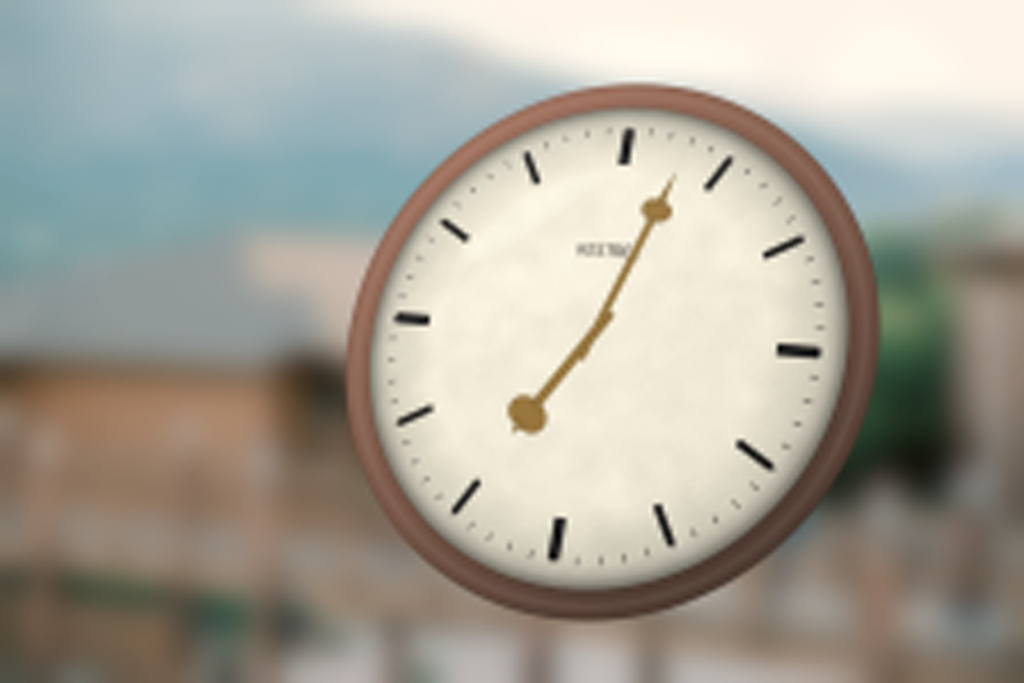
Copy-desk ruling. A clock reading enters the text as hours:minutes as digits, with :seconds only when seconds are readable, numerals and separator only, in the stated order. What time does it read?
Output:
7:03
